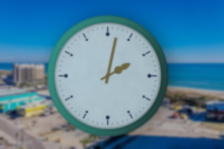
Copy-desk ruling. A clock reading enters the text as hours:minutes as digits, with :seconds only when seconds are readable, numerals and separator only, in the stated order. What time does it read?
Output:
2:02
